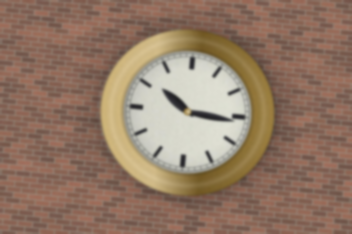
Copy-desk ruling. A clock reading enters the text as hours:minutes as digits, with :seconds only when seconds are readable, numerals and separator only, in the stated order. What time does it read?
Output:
10:16
